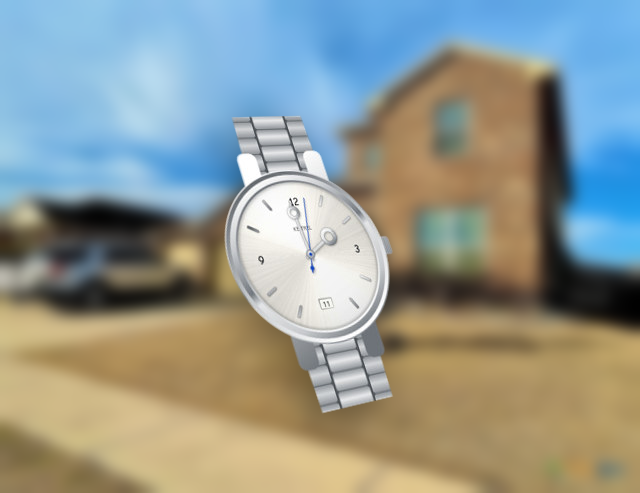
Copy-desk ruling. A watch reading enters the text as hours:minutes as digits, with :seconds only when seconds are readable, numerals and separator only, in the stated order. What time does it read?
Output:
1:59:02
